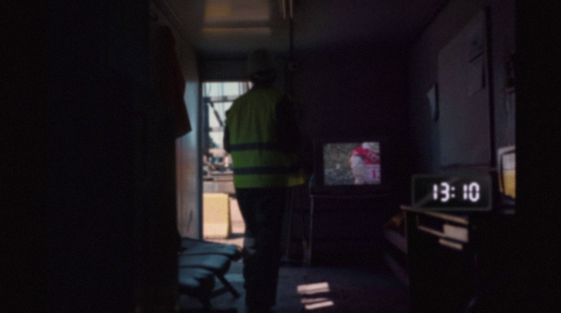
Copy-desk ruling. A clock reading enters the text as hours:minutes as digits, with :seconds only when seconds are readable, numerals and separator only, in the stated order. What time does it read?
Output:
13:10
